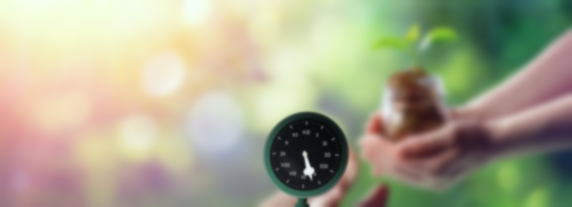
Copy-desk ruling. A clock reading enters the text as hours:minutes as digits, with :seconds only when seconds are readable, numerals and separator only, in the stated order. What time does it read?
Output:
5:27
